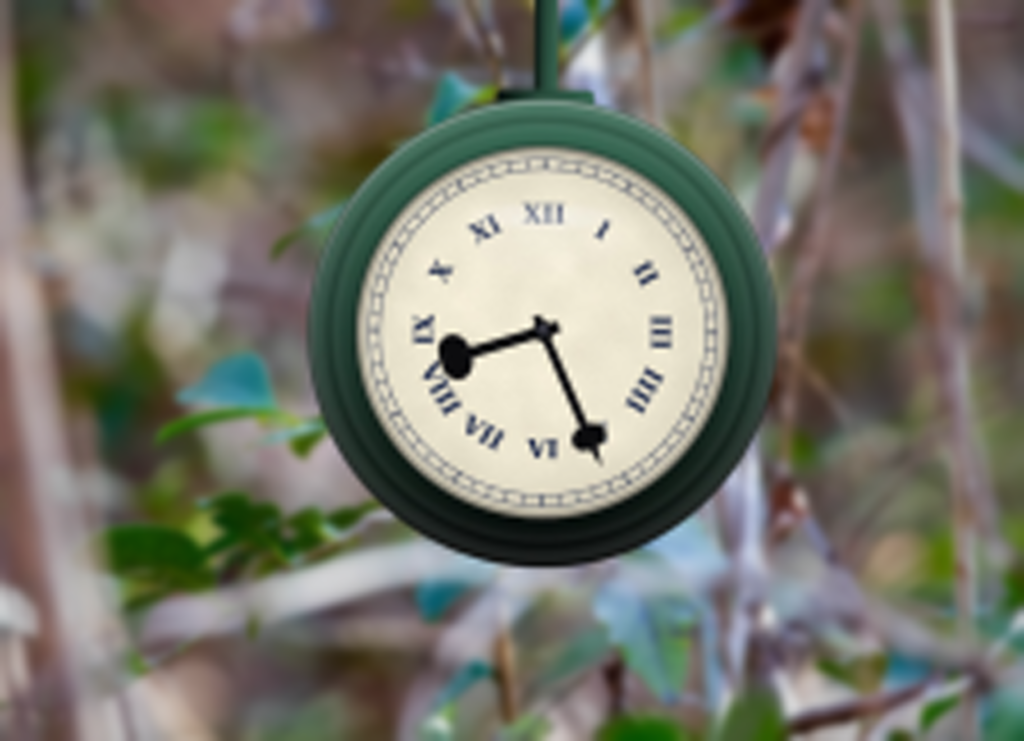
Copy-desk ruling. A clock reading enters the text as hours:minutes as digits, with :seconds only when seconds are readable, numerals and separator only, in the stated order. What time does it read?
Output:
8:26
